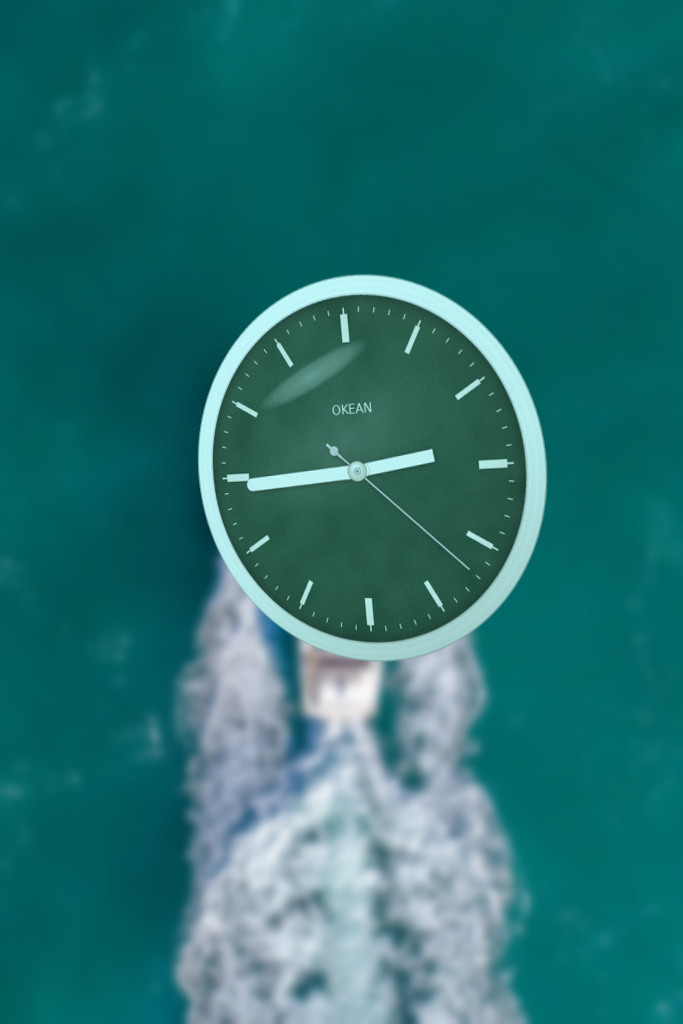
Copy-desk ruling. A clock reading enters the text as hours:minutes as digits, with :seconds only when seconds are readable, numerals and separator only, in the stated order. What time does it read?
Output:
2:44:22
